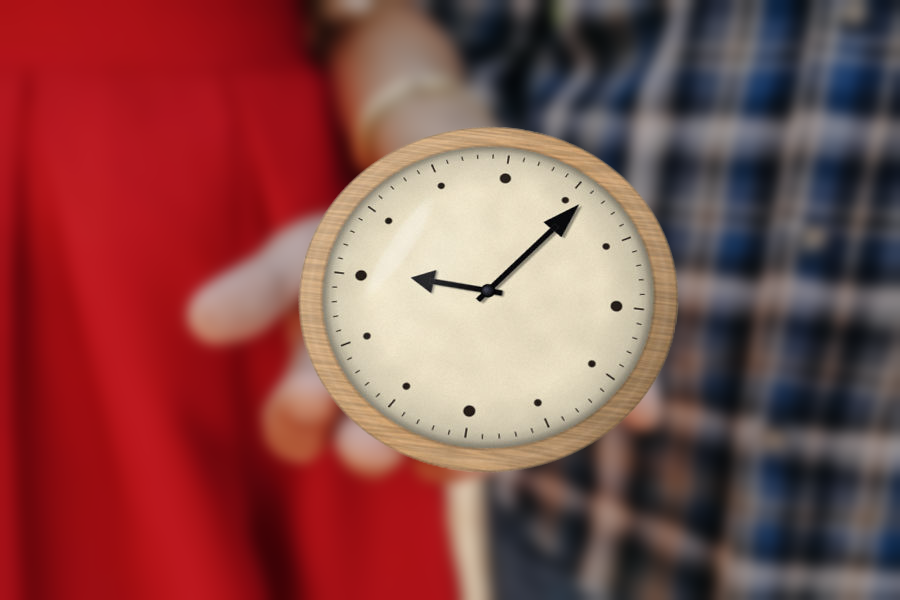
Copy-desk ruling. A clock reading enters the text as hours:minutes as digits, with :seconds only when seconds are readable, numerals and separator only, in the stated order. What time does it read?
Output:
9:06
